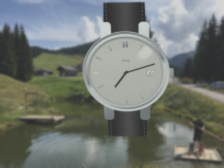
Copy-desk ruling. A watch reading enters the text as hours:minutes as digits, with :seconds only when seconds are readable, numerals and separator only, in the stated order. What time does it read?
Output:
7:12
